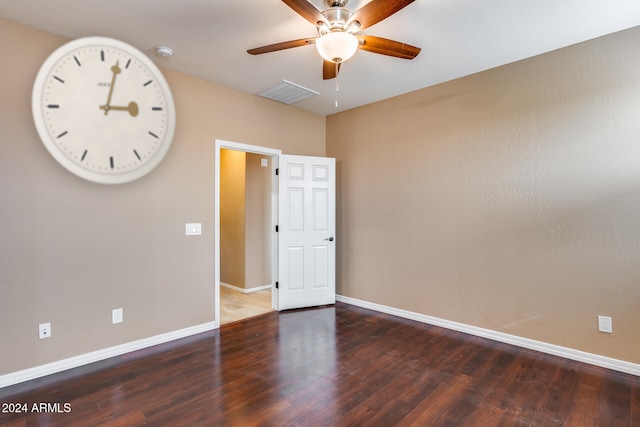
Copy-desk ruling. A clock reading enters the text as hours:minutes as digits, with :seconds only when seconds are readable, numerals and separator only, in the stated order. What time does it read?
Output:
3:03
